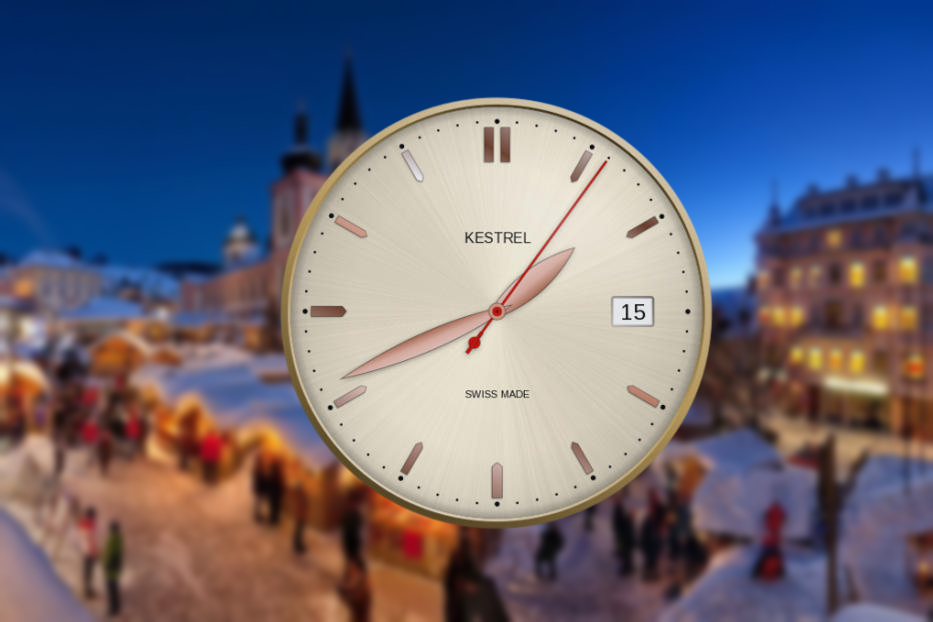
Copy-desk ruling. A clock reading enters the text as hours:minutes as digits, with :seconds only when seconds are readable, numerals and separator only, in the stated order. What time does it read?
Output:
1:41:06
